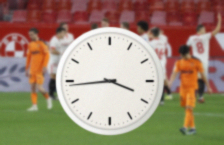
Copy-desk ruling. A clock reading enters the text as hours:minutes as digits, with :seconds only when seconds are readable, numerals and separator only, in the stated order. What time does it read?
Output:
3:44
